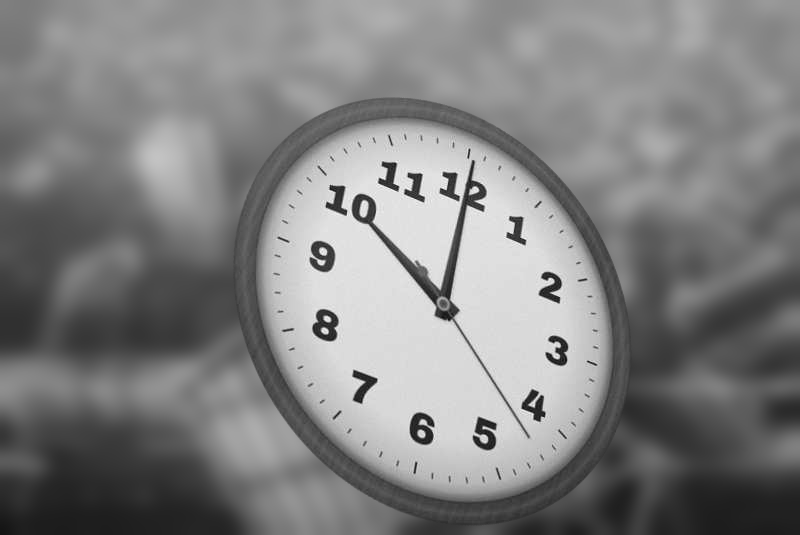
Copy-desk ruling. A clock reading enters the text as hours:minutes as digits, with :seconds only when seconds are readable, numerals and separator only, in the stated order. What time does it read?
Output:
10:00:22
